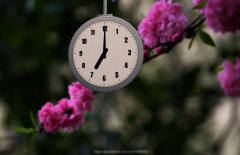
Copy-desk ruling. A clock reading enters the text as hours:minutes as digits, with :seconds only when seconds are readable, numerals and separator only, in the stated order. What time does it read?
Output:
7:00
